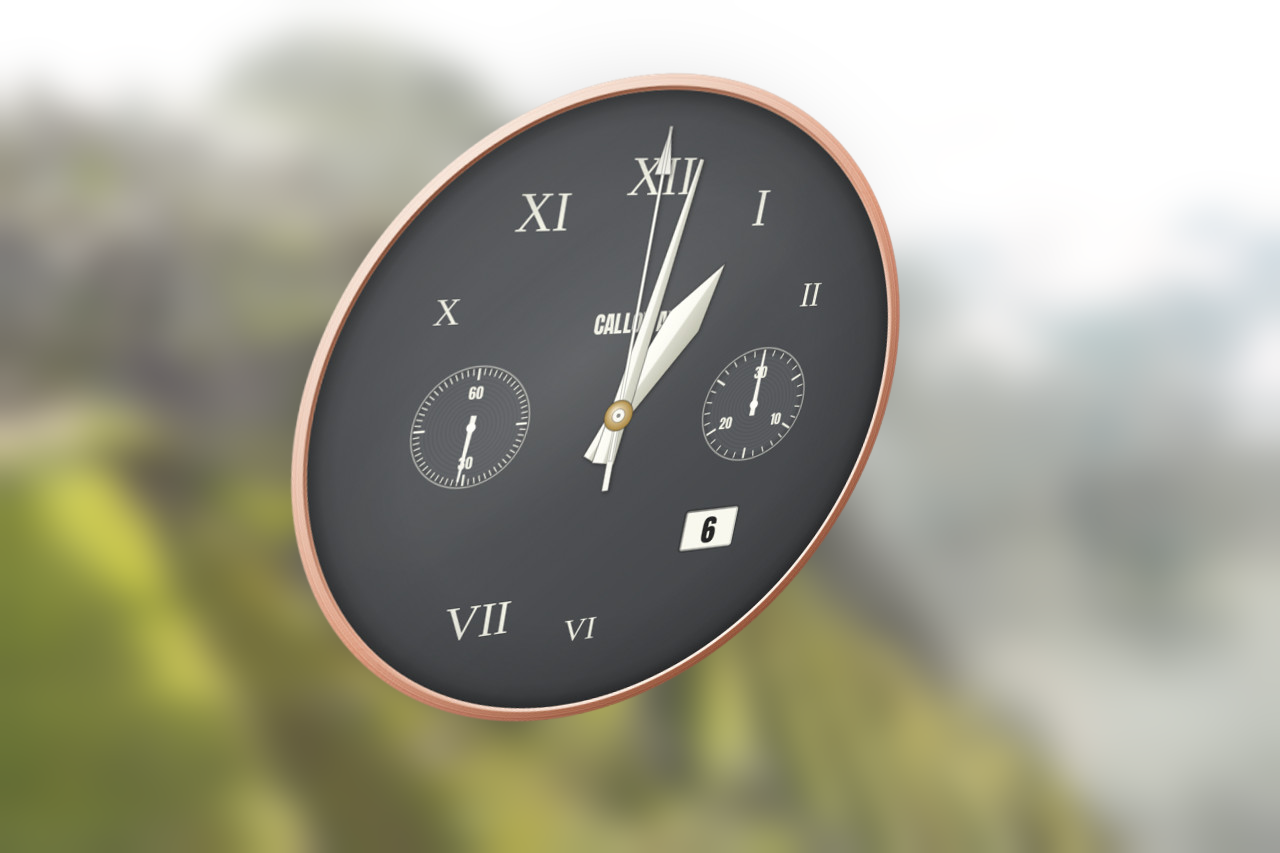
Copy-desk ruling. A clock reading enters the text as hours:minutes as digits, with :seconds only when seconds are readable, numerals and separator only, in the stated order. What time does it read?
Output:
1:01:31
